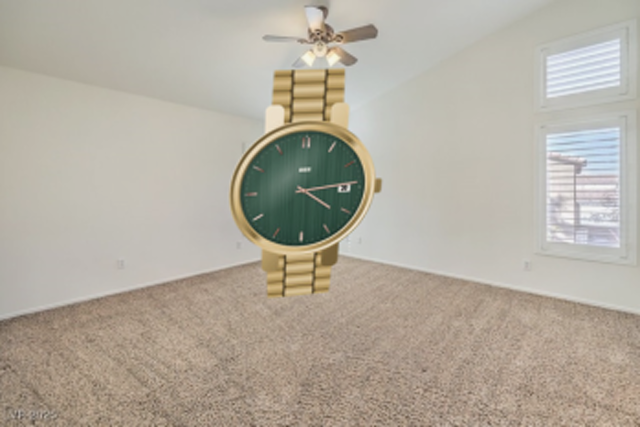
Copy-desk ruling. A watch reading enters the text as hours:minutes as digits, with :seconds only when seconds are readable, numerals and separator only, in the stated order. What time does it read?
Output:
4:14
